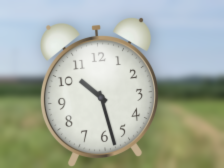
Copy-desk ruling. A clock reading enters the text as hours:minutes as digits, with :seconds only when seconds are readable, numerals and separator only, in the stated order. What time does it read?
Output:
10:28
